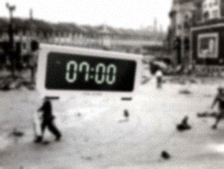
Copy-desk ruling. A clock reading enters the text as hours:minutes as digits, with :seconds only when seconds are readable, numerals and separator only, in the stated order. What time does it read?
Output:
7:00
